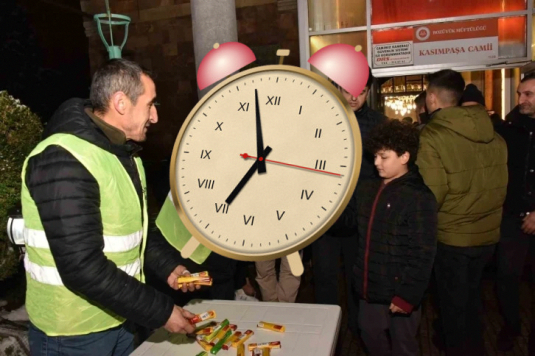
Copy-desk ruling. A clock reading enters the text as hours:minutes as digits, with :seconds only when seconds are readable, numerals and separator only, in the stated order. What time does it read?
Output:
6:57:16
